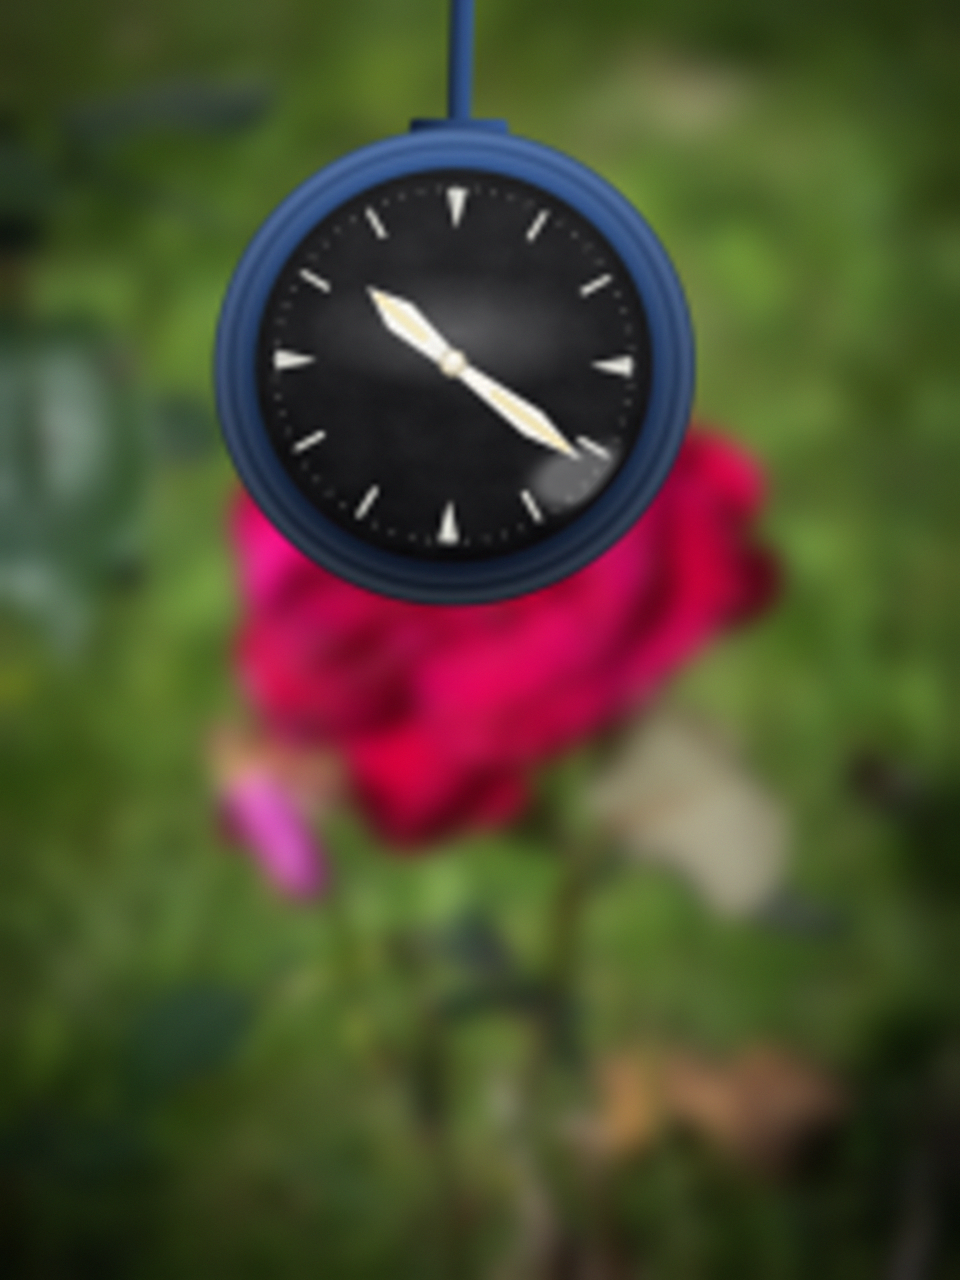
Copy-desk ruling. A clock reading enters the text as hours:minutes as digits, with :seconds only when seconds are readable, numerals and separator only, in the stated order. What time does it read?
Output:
10:21
